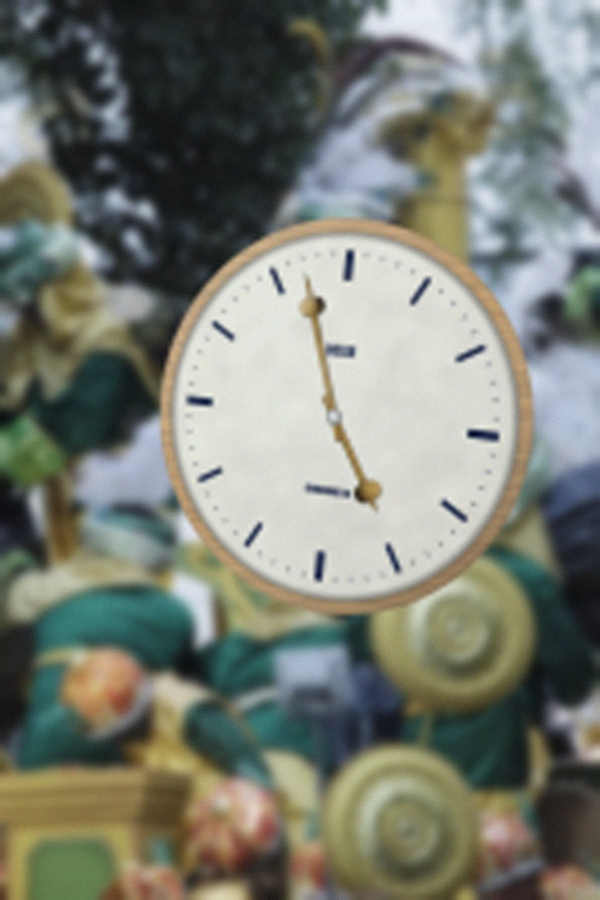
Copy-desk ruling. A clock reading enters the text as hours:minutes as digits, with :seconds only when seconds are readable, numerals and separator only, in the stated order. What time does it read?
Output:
4:57
